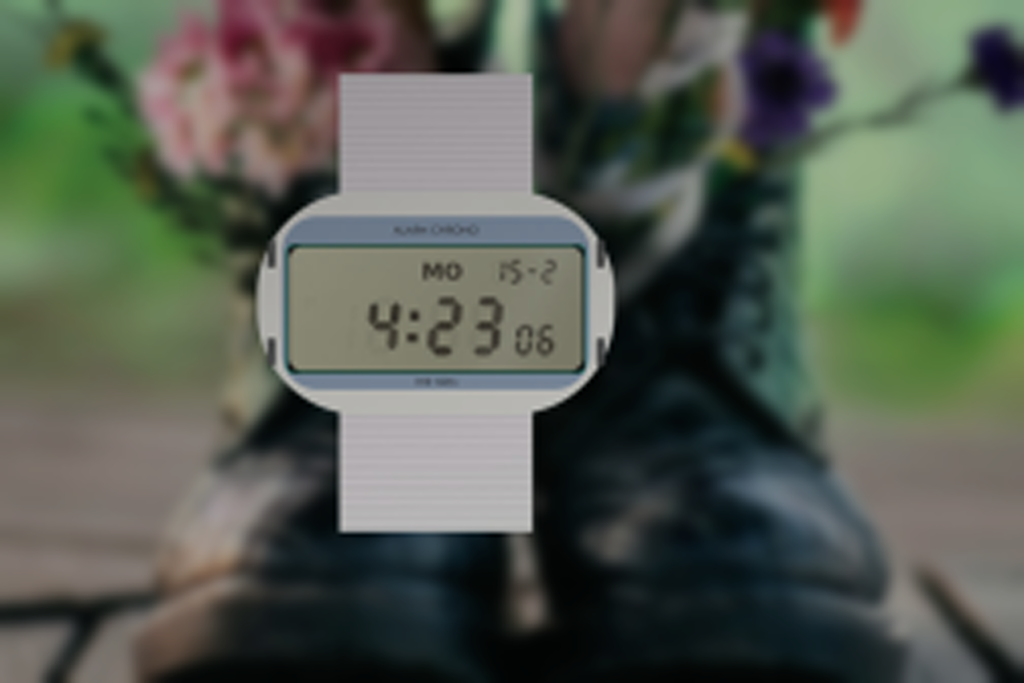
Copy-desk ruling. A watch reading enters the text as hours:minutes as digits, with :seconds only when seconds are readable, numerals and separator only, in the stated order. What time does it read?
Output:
4:23:06
